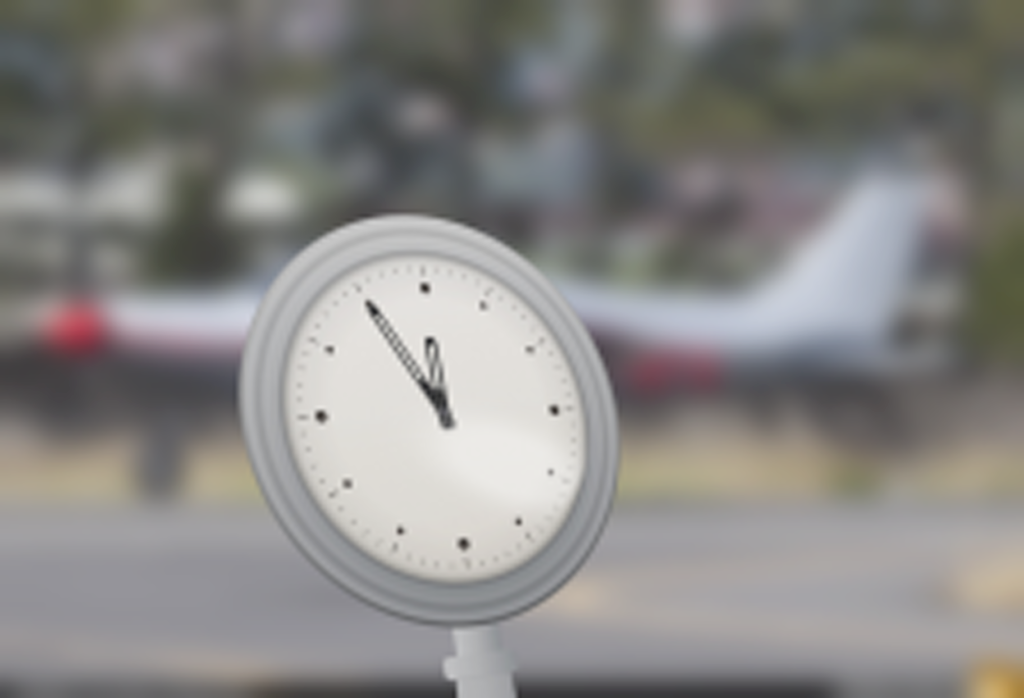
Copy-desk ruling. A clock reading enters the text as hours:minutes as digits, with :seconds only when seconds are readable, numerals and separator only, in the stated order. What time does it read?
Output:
11:55
